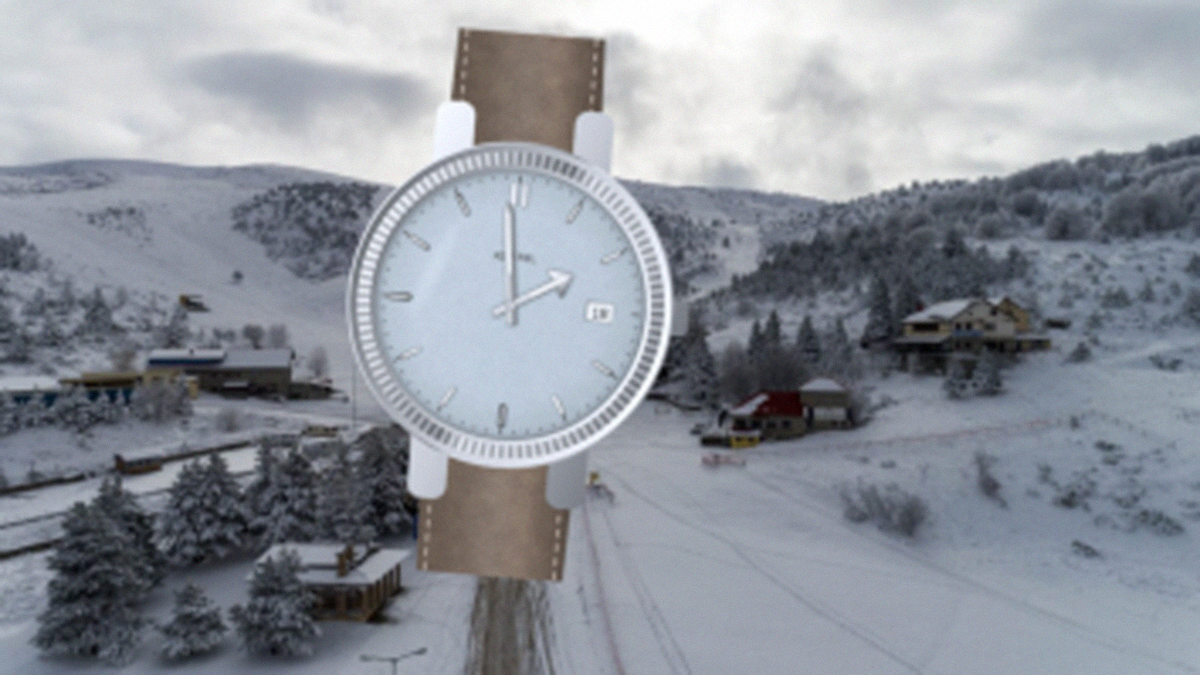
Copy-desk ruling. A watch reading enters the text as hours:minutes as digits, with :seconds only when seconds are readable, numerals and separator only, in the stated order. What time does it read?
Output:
1:59
